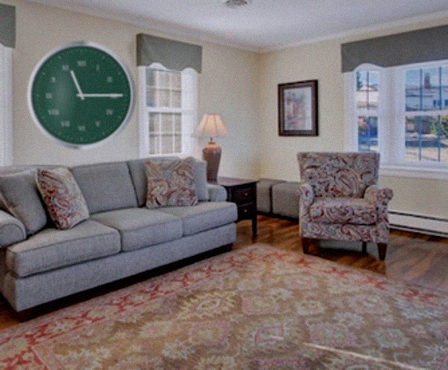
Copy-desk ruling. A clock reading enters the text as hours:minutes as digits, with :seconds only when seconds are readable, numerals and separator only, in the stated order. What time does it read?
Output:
11:15
